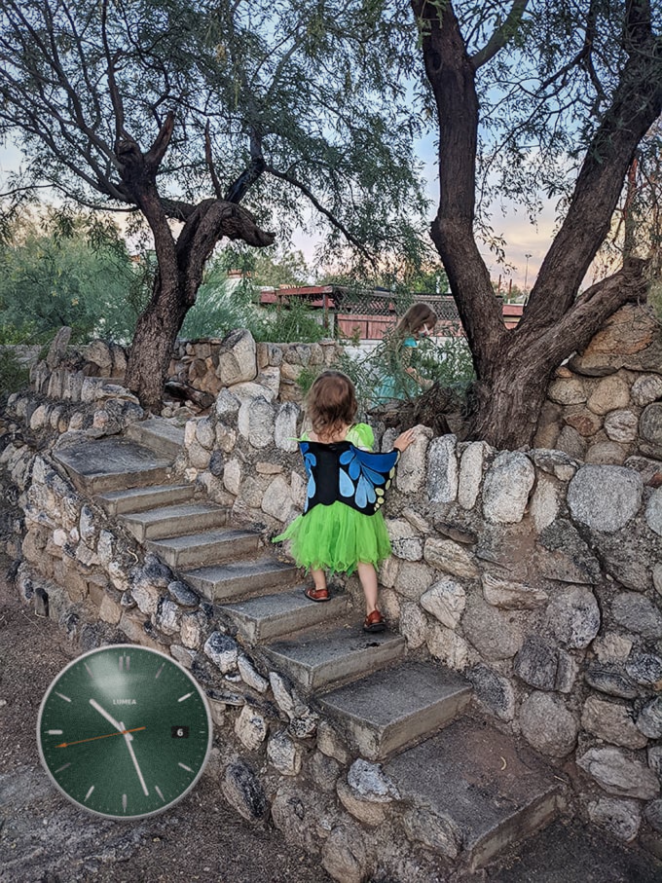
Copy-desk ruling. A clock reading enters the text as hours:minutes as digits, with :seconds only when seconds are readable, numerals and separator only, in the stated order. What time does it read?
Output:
10:26:43
